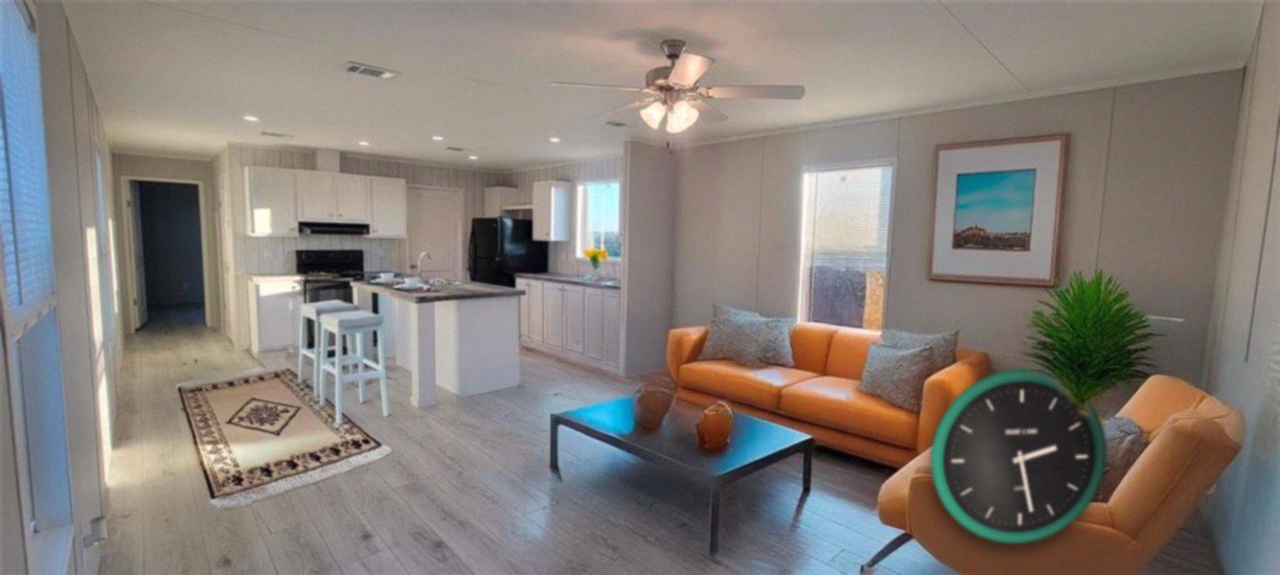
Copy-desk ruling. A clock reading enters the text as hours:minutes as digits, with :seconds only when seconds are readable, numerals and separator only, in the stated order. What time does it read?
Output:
2:28
